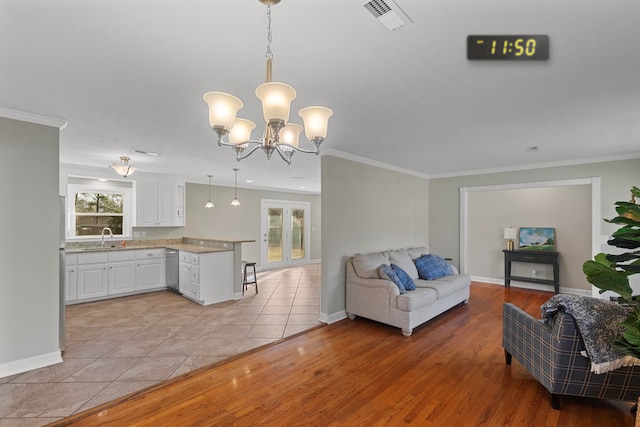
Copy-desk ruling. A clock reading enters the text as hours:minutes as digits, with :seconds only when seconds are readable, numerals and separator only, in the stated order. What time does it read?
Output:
11:50
